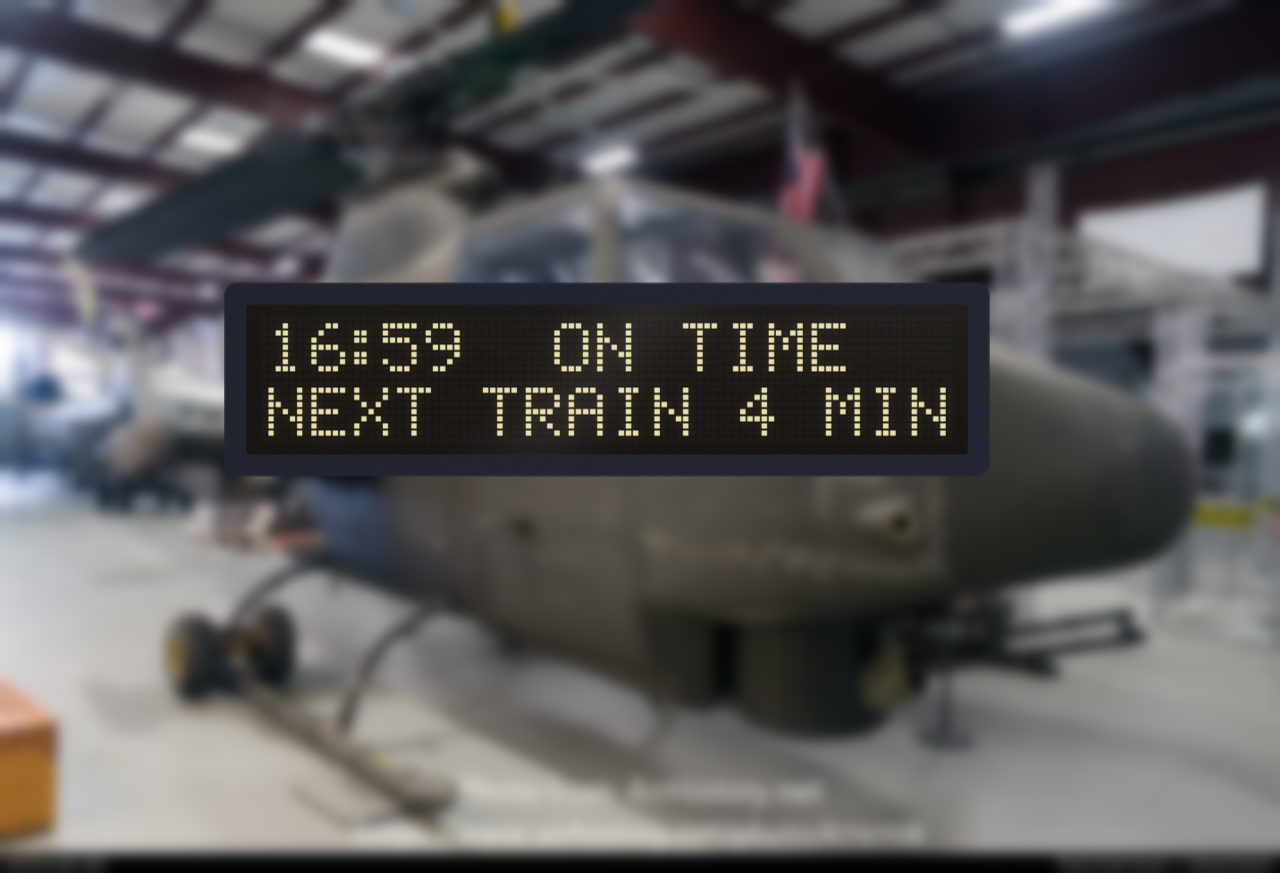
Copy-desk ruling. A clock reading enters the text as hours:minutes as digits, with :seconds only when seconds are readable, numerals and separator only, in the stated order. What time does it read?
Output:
16:59
